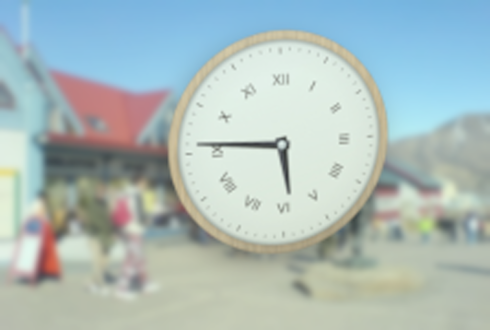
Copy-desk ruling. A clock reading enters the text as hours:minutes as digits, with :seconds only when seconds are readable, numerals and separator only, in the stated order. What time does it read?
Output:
5:46
